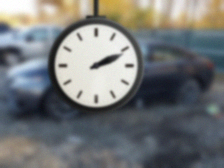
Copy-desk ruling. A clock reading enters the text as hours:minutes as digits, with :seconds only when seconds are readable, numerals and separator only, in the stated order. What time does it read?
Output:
2:11
